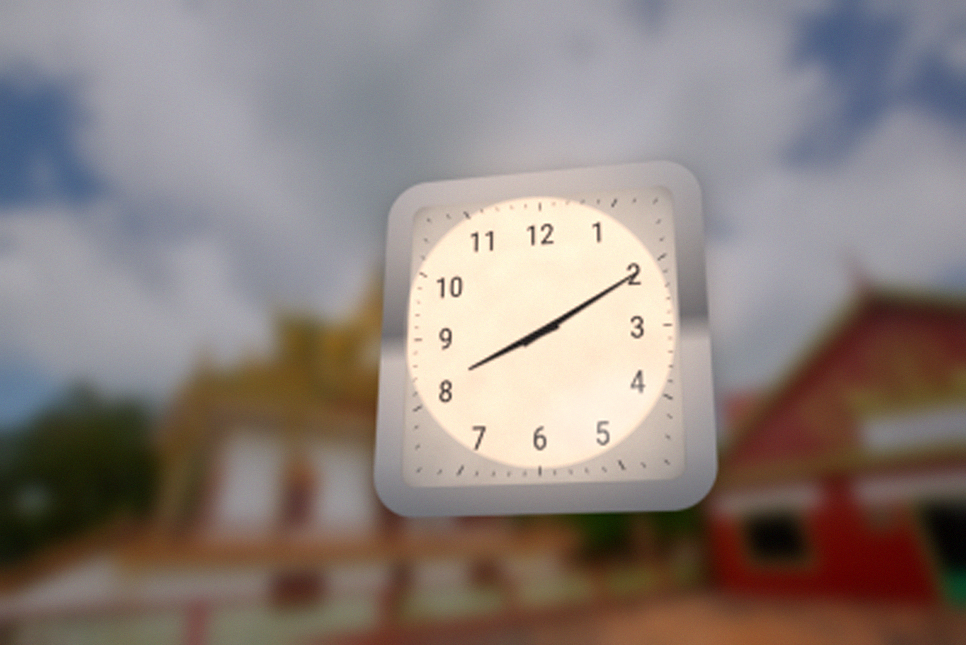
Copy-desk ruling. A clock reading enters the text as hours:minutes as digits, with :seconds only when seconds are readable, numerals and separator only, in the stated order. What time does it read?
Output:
8:10
